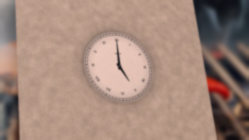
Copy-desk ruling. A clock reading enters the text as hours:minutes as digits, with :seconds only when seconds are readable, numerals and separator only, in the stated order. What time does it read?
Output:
5:00
